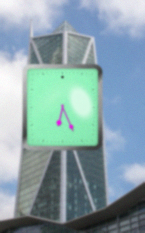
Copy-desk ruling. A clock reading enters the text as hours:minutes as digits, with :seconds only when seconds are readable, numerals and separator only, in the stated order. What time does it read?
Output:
6:26
